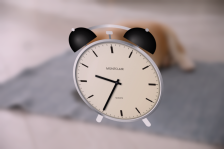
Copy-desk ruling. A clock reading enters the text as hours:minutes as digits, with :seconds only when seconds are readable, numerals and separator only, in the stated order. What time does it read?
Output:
9:35
